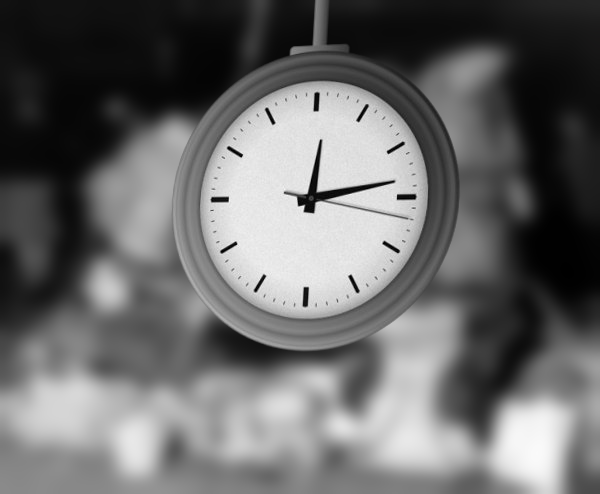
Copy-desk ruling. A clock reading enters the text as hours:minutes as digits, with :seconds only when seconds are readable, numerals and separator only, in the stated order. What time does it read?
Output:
12:13:17
